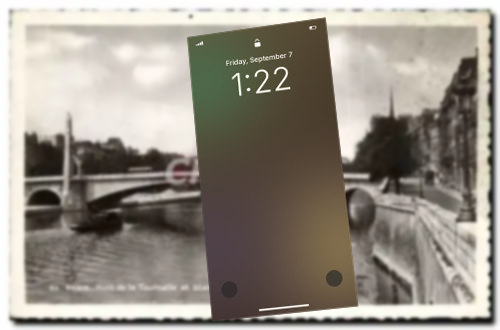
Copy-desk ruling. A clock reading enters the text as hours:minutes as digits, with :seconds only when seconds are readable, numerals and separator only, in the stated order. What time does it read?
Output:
1:22
